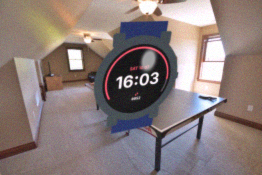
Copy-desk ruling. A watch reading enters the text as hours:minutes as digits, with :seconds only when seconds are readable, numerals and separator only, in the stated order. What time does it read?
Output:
16:03
